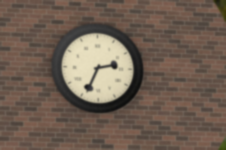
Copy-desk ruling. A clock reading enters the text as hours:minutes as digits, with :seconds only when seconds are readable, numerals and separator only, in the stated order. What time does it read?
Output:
2:34
